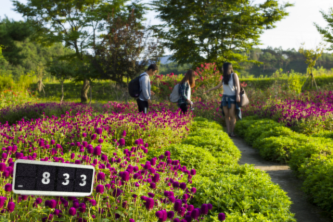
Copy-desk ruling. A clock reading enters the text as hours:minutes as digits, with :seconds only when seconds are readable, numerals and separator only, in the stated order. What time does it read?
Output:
8:33
